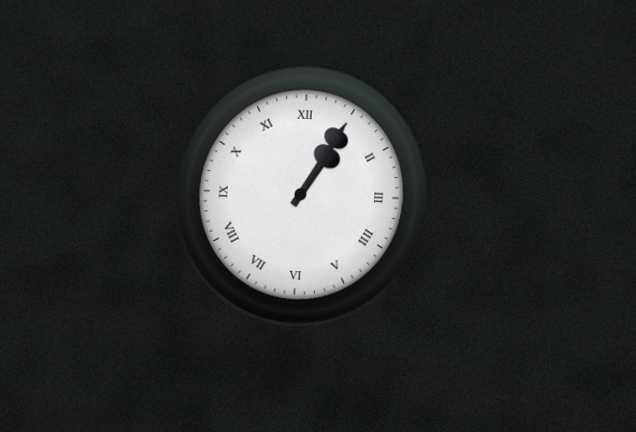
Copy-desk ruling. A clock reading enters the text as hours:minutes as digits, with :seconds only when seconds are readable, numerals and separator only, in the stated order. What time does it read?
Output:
1:05
